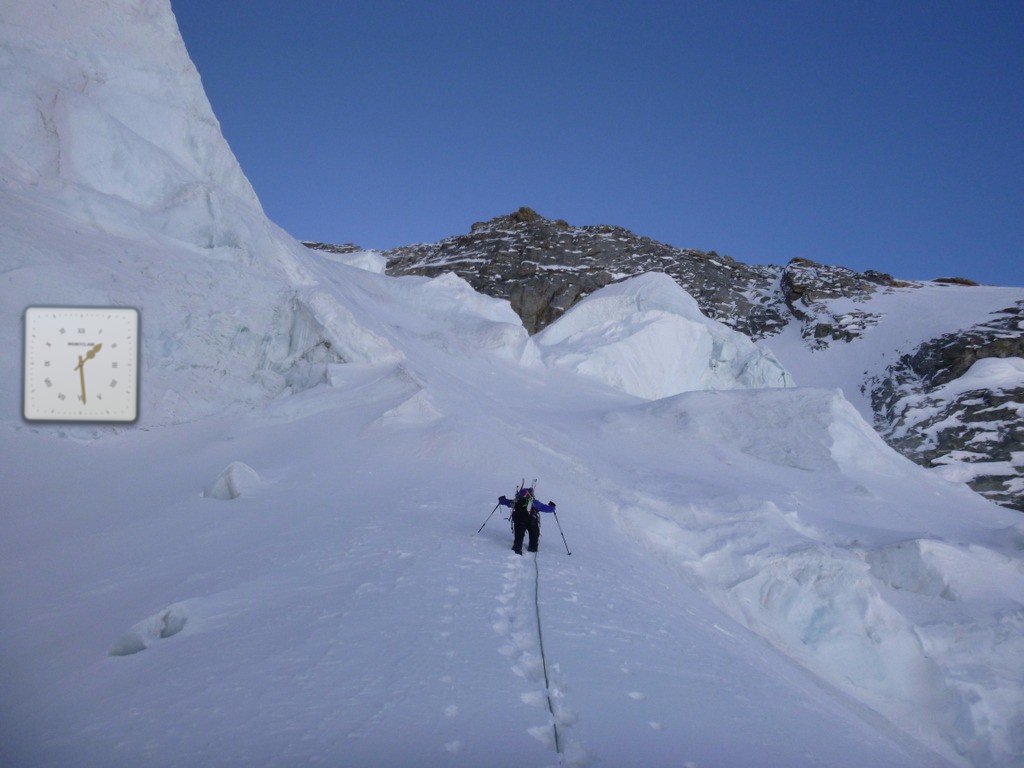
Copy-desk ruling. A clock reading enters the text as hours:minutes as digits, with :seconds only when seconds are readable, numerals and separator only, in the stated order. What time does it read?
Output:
1:29
